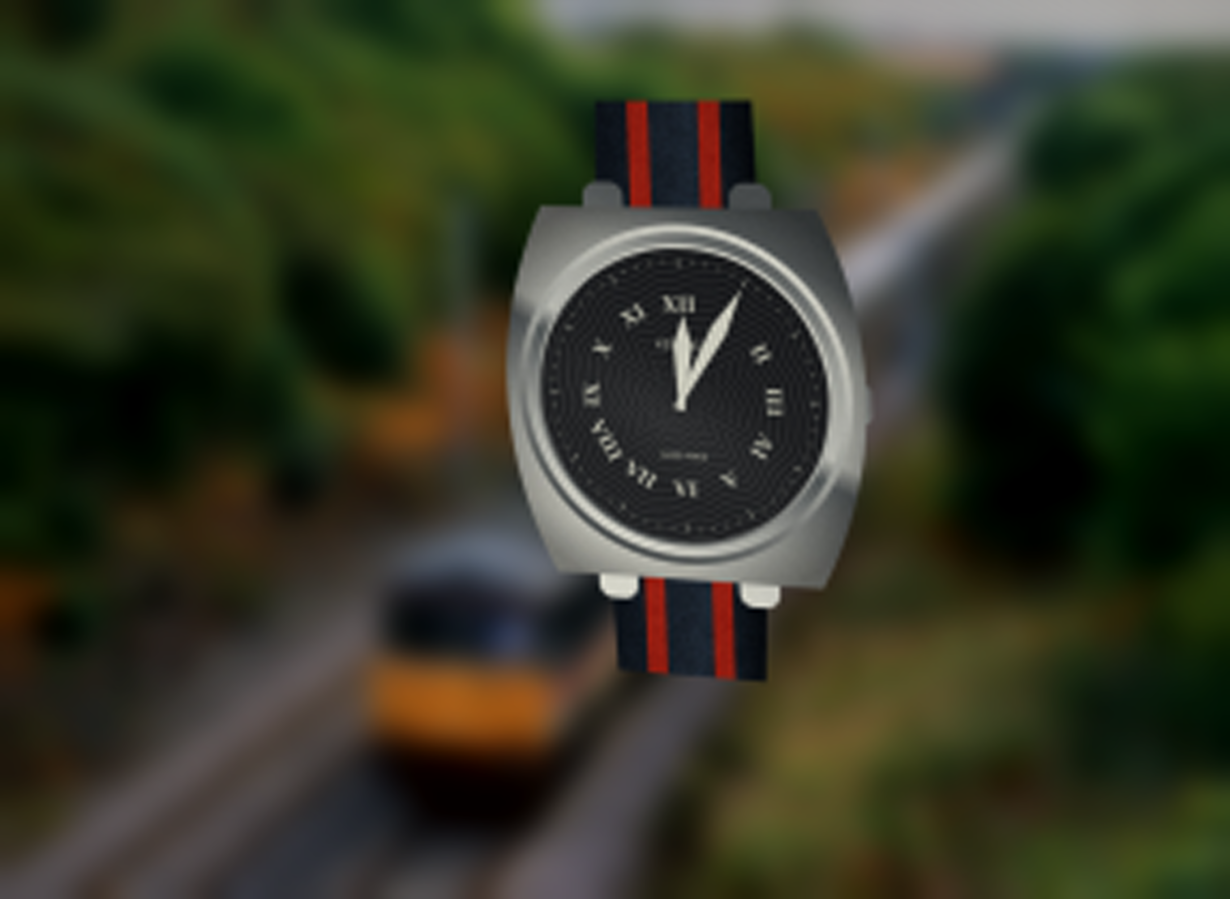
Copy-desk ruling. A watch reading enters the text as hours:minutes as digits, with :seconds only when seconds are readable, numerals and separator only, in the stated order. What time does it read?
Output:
12:05
